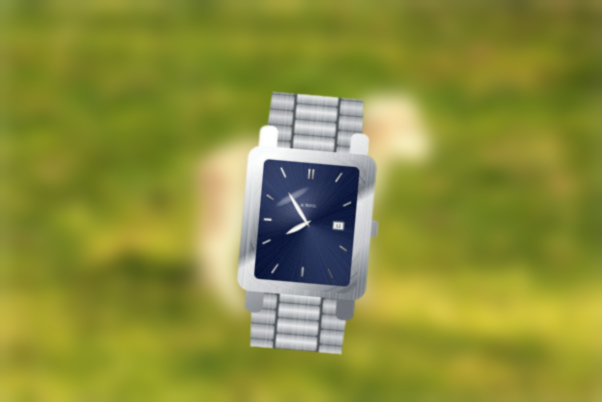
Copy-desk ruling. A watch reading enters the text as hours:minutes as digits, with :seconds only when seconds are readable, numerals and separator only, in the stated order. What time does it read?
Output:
7:54
